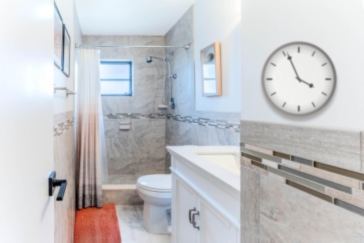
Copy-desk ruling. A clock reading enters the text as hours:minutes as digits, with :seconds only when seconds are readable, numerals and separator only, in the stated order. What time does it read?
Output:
3:56
